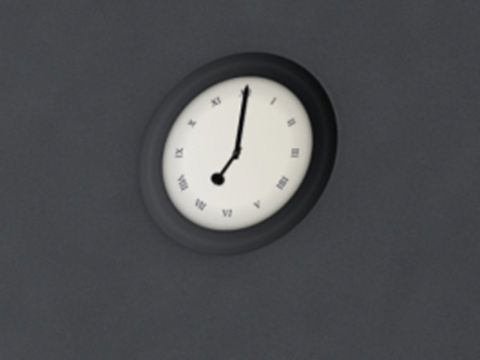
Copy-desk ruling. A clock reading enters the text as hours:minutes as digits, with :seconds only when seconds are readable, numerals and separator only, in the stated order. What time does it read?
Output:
7:00
